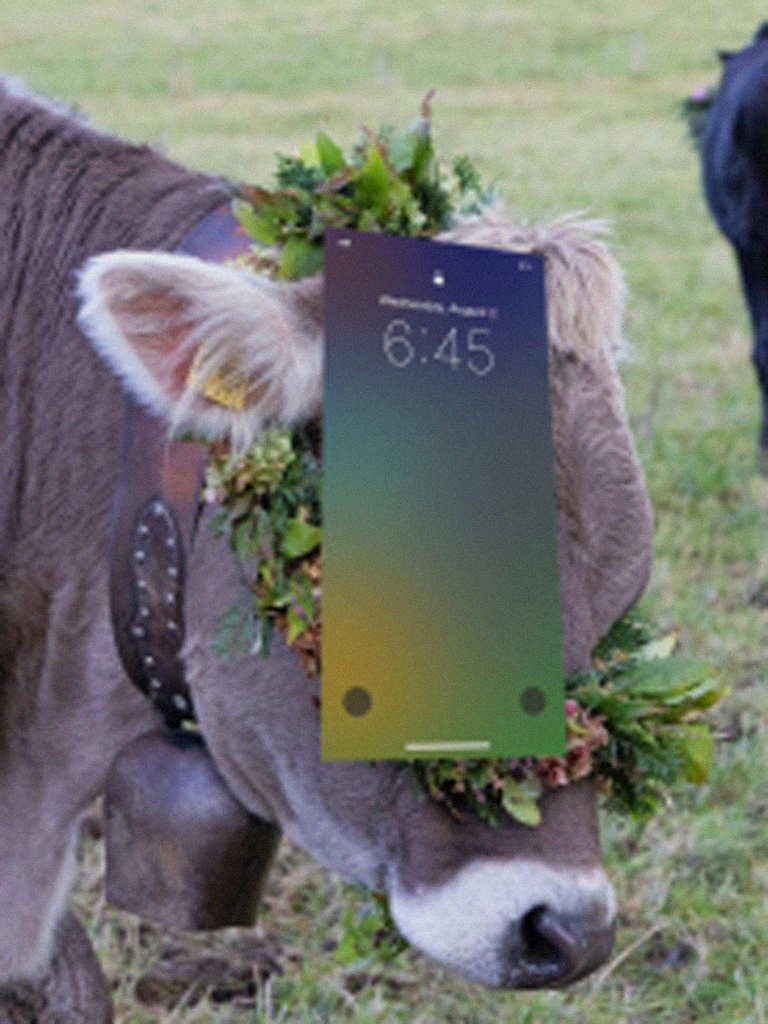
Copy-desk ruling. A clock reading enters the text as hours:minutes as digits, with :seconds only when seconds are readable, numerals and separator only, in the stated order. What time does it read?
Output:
6:45
